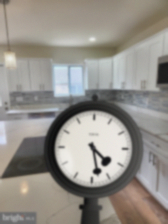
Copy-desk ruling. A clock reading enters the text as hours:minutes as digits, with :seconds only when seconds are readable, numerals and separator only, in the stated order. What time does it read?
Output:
4:28
